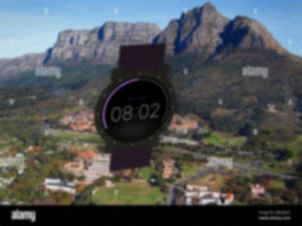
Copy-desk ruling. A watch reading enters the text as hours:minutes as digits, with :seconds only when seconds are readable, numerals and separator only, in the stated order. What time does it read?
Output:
8:02
